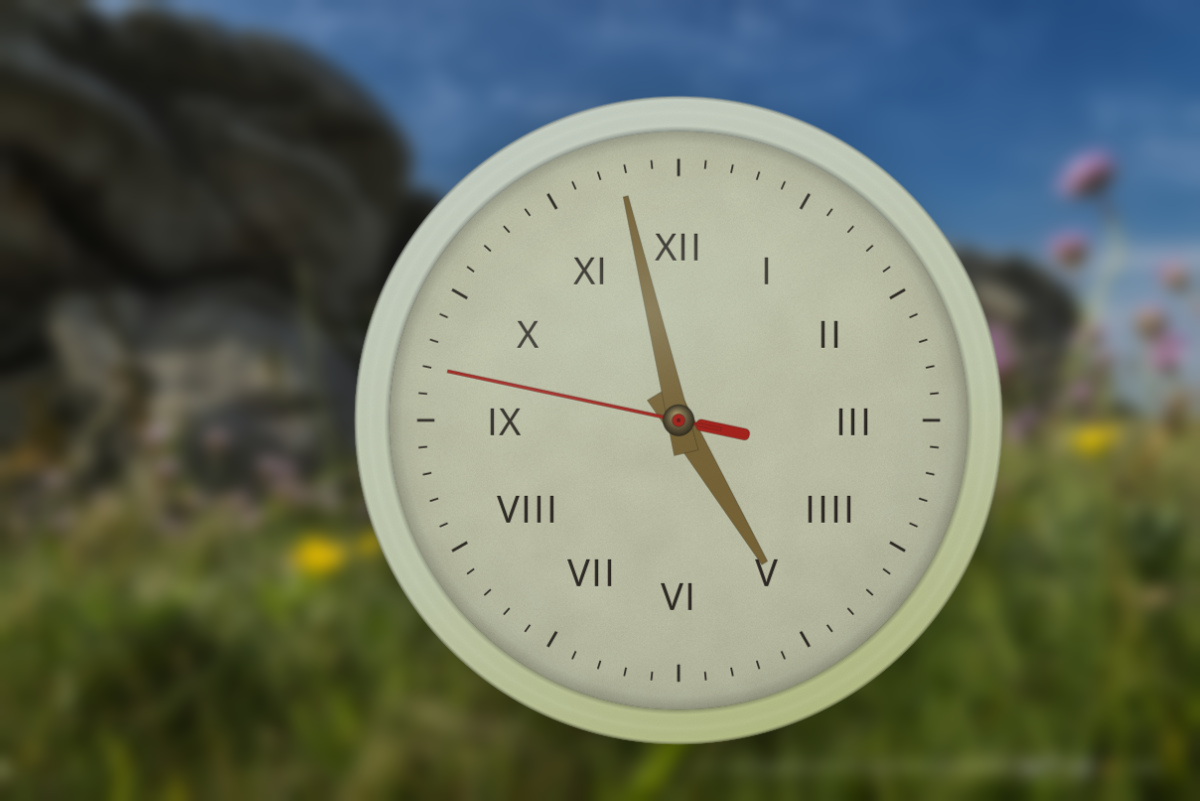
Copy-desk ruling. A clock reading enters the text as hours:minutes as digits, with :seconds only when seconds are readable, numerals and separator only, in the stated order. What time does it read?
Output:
4:57:47
